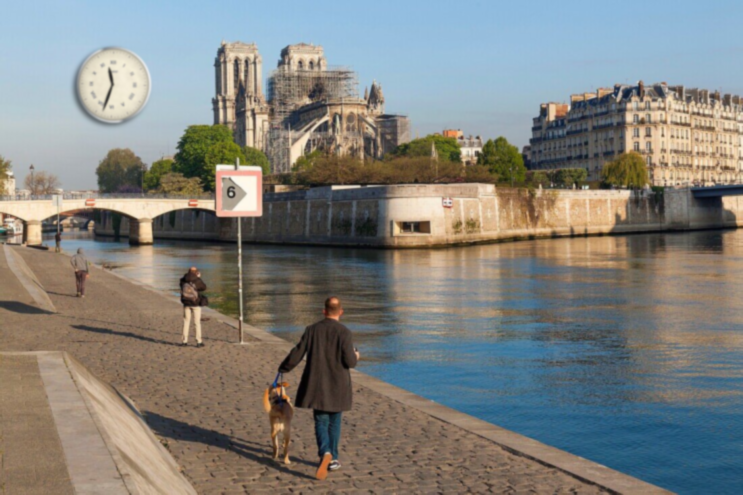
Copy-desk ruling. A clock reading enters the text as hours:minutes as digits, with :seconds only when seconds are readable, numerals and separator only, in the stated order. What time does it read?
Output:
11:33
